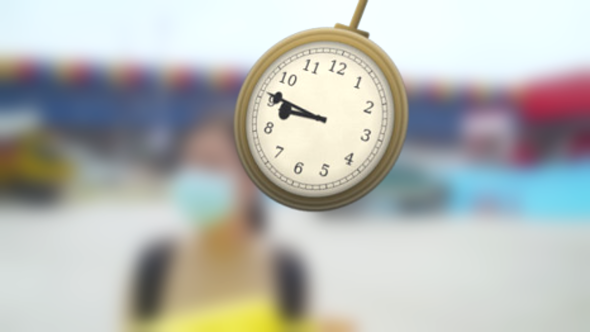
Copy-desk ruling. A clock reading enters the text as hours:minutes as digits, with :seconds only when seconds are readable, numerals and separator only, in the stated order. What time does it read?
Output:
8:46
